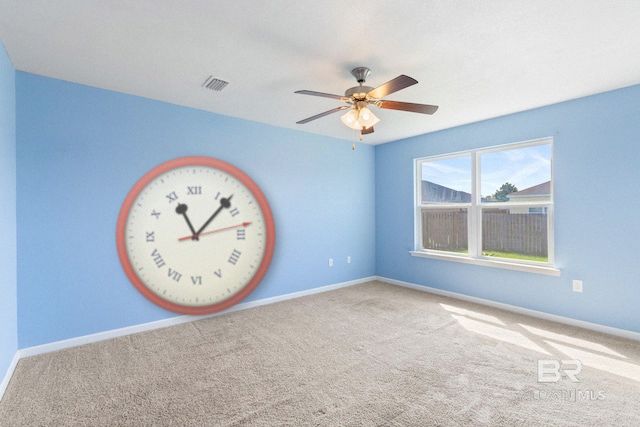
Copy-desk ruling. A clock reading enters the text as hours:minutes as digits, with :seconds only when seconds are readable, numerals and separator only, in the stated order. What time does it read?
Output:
11:07:13
